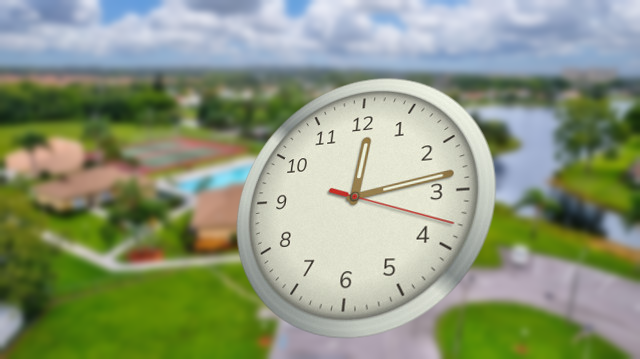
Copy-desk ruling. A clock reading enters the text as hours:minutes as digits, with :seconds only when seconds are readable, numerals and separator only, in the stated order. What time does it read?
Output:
12:13:18
